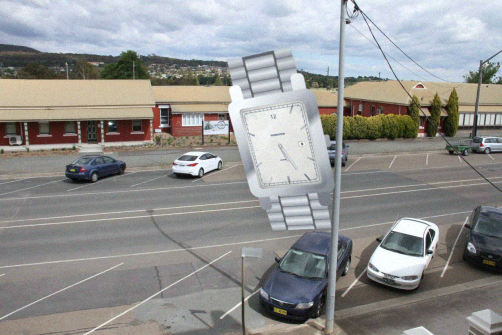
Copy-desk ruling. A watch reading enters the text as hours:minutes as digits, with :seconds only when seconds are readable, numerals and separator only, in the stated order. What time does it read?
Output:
5:26
